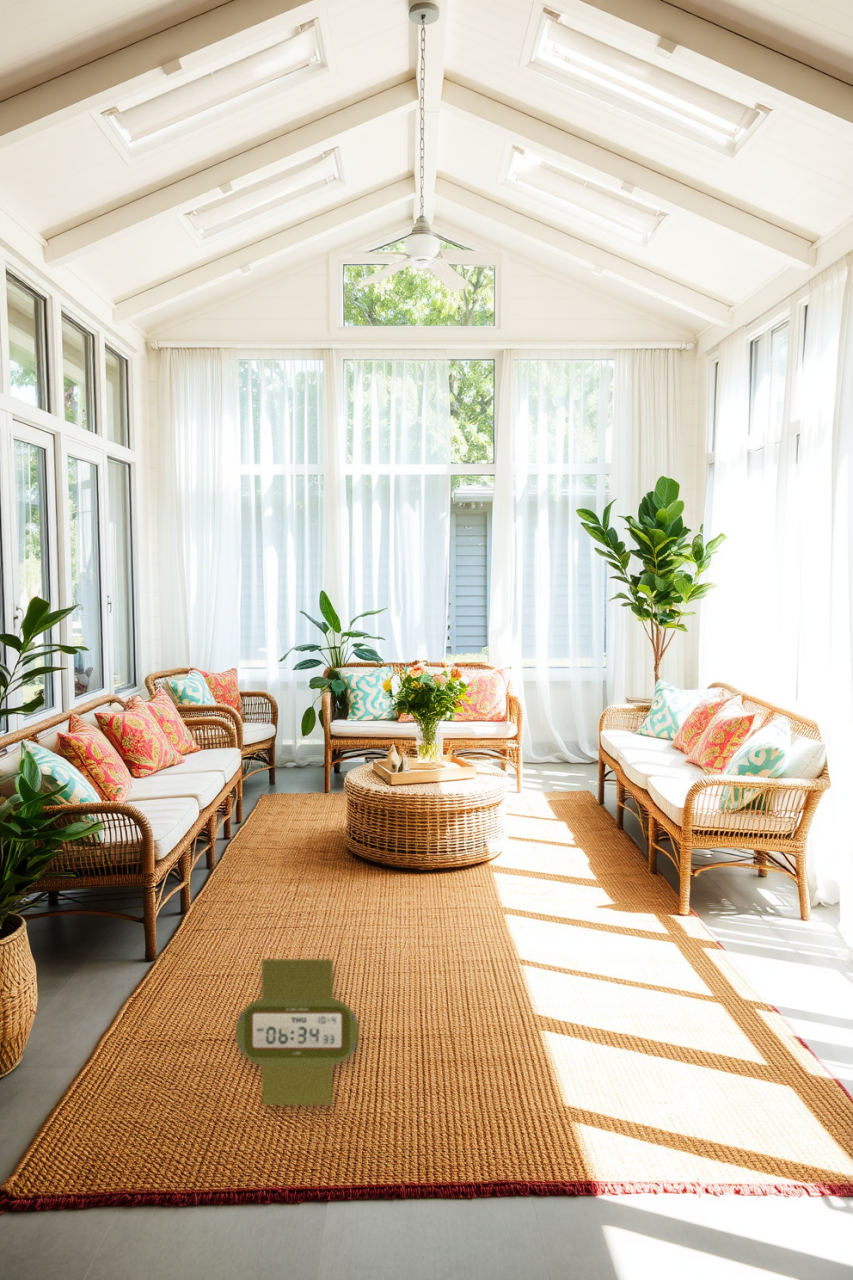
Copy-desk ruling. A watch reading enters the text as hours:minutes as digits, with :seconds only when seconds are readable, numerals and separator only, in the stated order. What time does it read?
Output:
6:34
